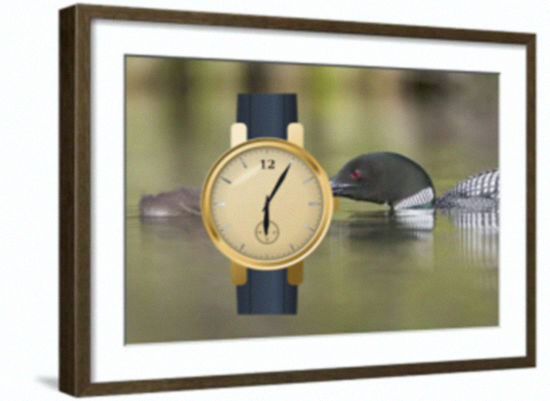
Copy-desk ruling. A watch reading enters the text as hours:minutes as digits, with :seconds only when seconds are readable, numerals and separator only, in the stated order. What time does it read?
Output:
6:05
